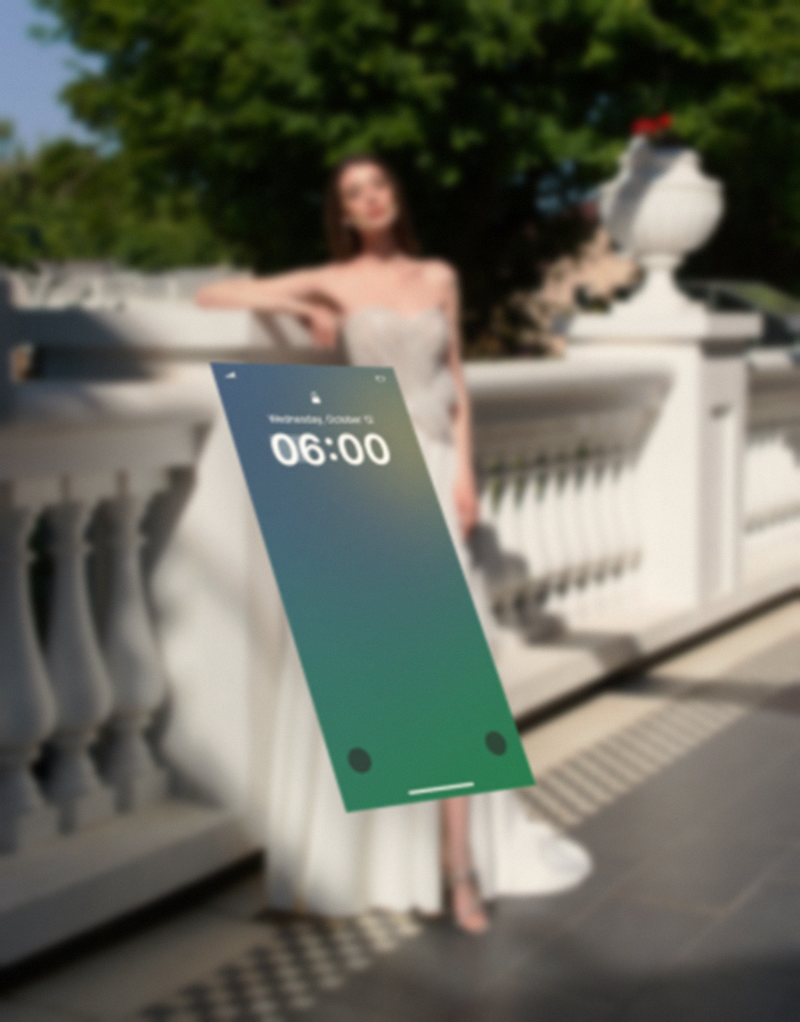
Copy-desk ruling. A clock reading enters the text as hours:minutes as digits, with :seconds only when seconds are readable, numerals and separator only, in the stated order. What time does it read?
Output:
6:00
